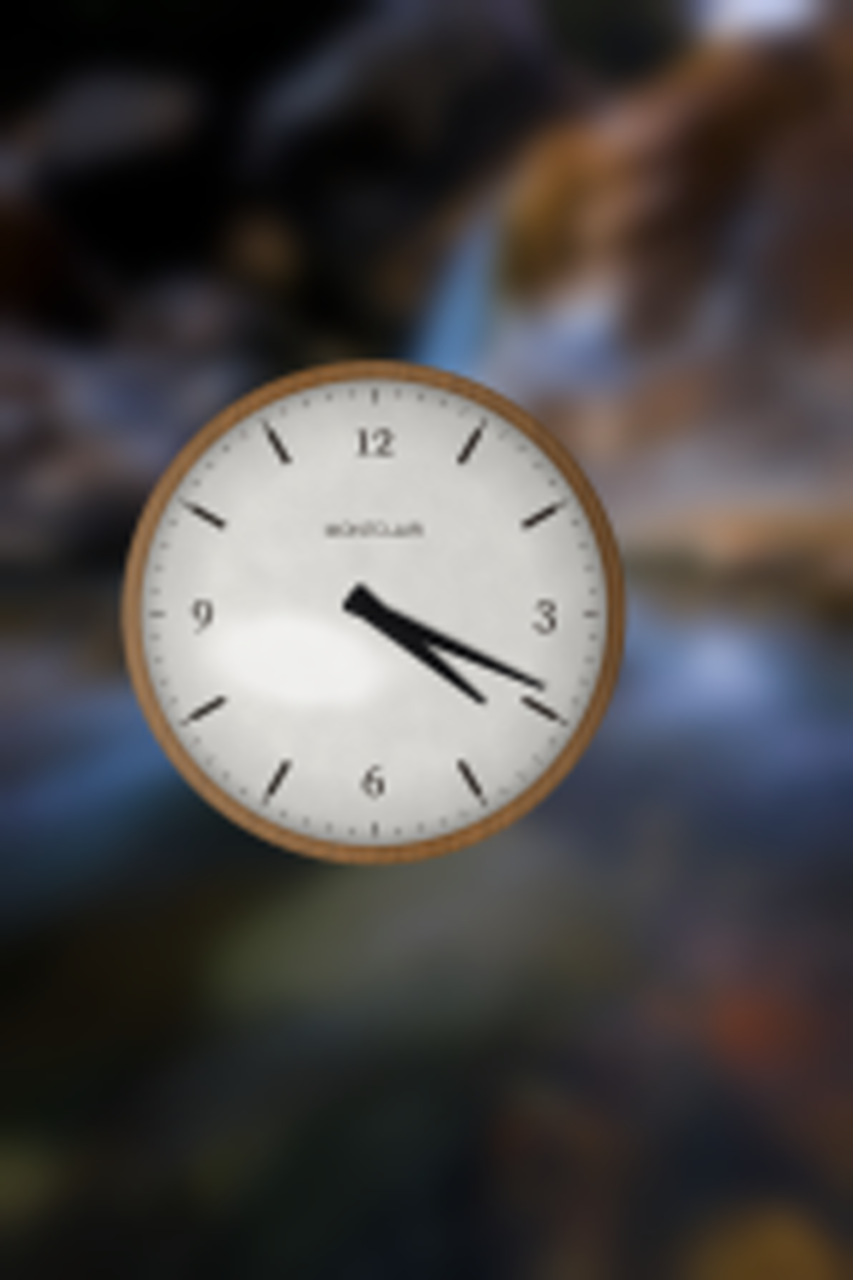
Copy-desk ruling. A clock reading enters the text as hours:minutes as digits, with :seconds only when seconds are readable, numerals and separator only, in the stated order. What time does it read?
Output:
4:19
